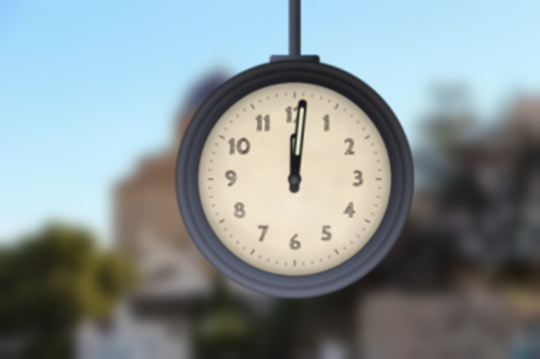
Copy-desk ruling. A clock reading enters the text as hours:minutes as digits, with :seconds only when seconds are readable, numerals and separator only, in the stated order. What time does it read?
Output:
12:01
